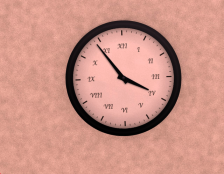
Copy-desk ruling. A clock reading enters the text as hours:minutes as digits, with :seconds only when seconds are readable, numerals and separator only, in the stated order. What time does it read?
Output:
3:54
